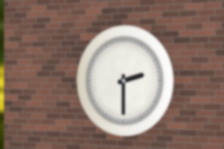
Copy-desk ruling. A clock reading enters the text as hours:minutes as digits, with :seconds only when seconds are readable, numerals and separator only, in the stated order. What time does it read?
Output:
2:30
